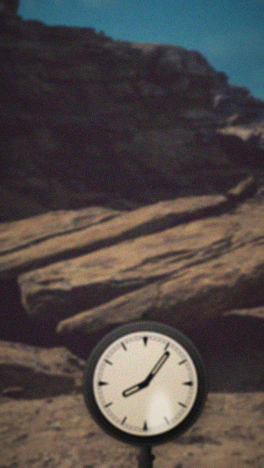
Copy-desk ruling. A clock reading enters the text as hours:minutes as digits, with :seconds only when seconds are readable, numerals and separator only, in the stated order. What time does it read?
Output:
8:06
